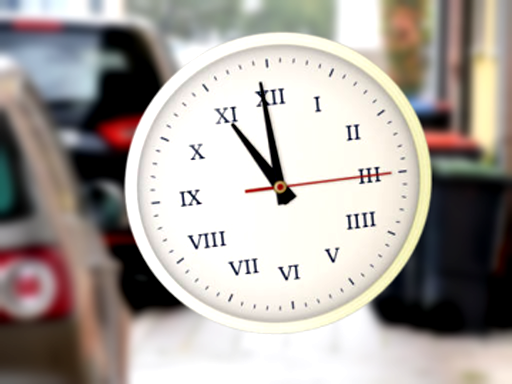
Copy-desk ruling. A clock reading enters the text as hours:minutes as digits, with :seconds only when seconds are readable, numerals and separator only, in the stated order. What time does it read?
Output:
10:59:15
